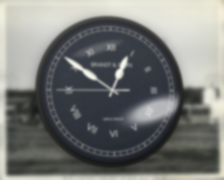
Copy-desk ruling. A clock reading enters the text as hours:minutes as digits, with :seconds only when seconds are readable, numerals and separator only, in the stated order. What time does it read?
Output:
12:50:45
